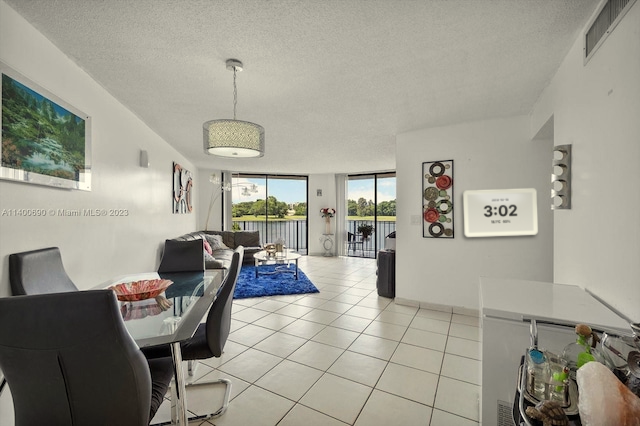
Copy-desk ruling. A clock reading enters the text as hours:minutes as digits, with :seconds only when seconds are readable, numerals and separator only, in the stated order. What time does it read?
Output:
3:02
